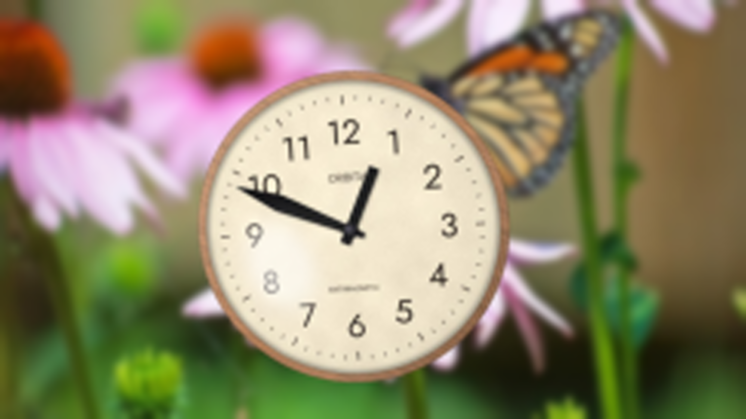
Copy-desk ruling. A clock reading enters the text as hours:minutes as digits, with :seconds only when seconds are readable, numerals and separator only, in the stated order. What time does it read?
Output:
12:49
